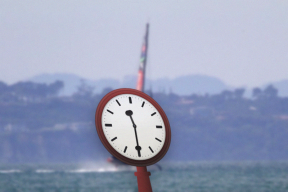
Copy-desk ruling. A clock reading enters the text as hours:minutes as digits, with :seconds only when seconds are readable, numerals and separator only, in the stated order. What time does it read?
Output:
11:30
